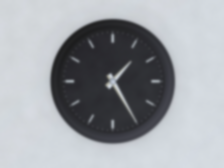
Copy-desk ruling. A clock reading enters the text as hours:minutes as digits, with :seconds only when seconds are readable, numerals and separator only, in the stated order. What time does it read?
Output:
1:25
